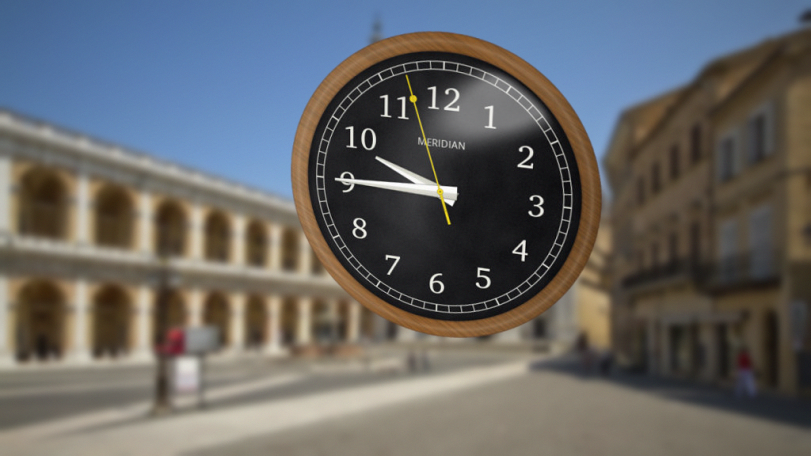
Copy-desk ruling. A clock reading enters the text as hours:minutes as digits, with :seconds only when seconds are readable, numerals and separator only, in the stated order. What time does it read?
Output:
9:44:57
